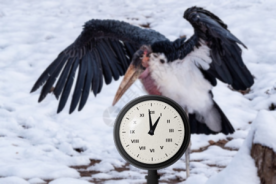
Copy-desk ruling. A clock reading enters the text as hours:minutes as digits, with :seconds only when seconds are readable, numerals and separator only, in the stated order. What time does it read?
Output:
12:59
